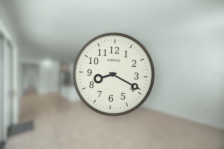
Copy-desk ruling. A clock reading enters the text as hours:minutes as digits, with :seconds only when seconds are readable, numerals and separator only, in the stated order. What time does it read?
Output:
8:19
